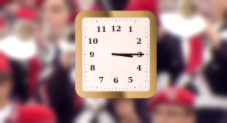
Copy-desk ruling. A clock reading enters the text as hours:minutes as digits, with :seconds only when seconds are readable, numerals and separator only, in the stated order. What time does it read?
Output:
3:15
